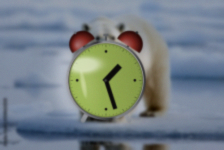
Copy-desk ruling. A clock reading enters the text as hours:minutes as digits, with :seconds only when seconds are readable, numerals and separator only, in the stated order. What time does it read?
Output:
1:27
